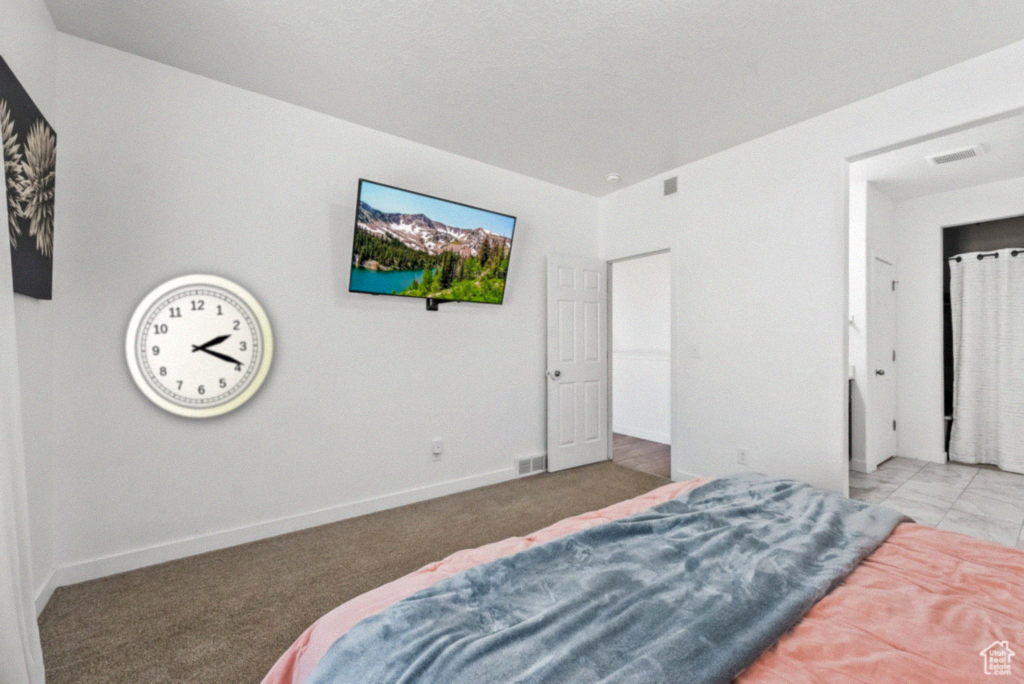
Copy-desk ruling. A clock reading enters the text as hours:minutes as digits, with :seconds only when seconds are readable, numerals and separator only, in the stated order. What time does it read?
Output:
2:19
